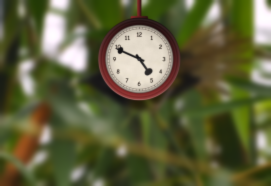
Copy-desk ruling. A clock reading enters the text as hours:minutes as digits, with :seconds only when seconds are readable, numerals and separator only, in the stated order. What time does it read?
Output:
4:49
